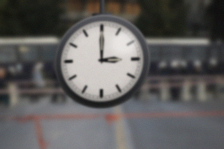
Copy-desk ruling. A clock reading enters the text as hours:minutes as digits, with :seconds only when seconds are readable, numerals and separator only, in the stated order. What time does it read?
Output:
3:00
